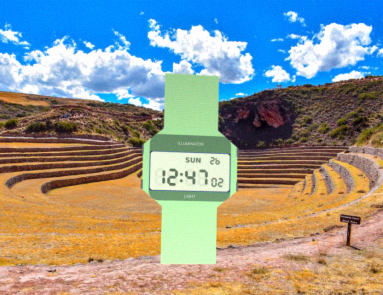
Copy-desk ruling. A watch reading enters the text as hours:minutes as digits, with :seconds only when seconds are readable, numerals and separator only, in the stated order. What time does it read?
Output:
12:47:02
